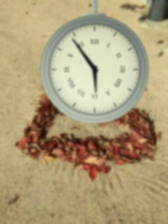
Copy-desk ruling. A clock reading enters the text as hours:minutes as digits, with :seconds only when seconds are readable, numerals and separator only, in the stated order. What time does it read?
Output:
5:54
